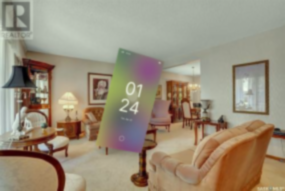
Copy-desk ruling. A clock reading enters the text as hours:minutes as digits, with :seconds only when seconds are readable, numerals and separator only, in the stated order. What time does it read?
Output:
1:24
